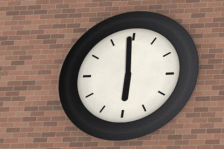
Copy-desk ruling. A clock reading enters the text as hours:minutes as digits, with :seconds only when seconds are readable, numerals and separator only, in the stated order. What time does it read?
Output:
5:59
